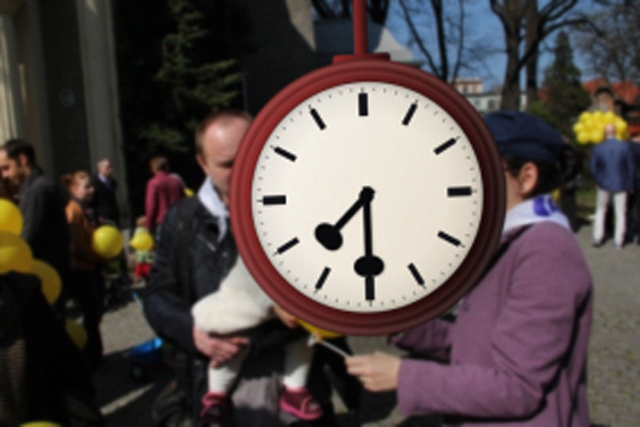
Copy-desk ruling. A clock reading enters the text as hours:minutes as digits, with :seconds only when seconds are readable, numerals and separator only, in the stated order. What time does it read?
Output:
7:30
